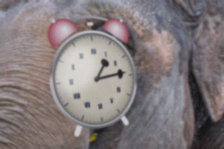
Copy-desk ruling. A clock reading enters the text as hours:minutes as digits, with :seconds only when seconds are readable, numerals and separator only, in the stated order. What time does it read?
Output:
1:14
